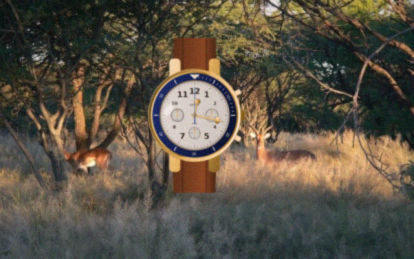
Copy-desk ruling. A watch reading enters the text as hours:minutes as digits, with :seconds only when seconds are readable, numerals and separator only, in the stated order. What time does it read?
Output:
12:17
